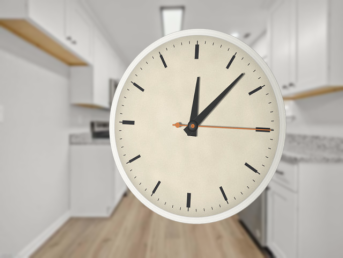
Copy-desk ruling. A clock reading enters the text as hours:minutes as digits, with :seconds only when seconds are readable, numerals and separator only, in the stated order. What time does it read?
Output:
12:07:15
